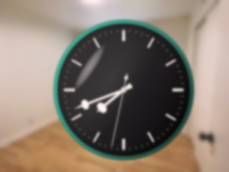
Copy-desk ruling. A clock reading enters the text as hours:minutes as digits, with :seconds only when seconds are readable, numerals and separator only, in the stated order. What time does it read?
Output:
7:41:32
